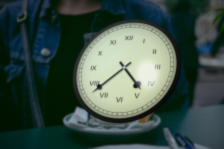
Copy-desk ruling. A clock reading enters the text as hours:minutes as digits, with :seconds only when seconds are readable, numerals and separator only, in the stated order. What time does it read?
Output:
4:38
